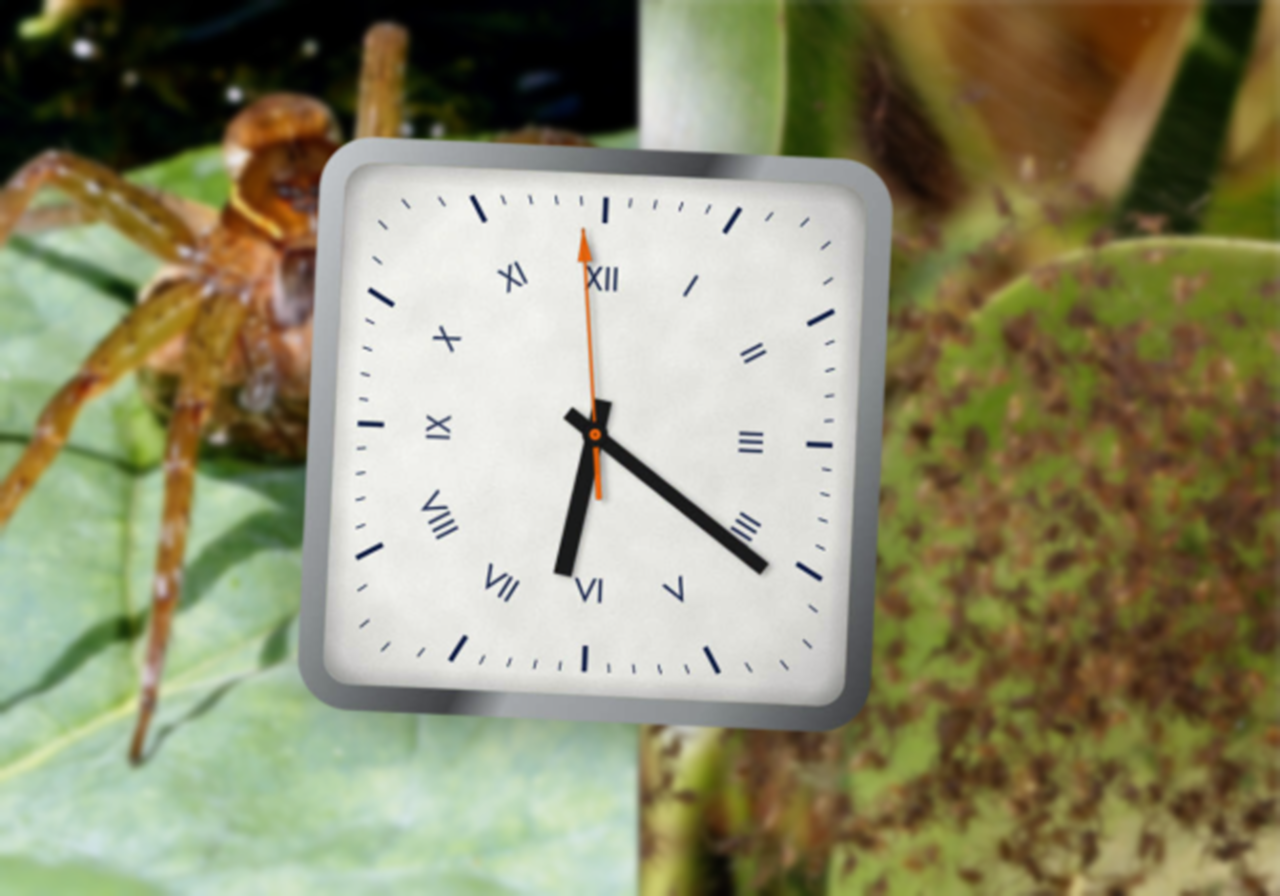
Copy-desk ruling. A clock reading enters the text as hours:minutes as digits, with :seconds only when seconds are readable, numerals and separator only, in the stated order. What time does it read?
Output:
6:20:59
